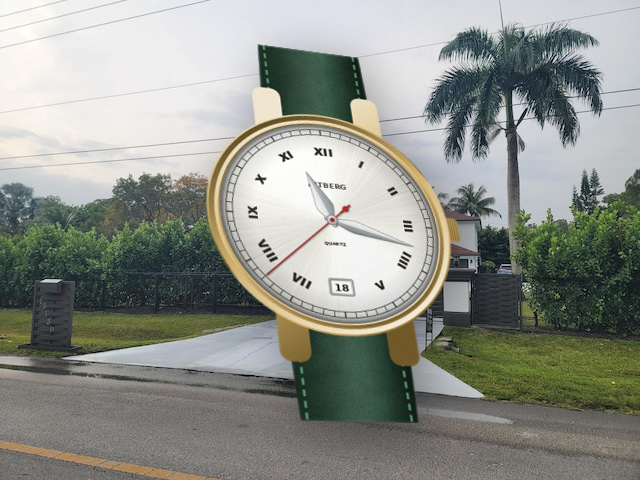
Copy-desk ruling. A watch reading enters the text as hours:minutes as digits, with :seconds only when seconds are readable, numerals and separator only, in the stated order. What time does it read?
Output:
11:17:38
